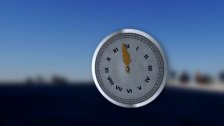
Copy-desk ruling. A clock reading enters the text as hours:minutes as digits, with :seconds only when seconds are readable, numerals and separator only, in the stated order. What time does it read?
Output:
11:59
